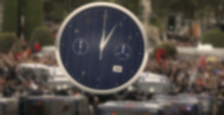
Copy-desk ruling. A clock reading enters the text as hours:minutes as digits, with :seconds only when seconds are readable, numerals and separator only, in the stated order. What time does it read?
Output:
12:04
